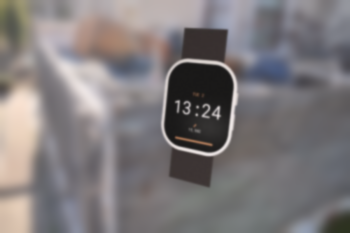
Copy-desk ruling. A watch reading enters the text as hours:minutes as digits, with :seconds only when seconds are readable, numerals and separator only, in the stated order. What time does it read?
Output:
13:24
